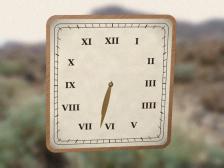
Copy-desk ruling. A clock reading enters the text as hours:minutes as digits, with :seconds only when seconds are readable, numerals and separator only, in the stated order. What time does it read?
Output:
6:32
